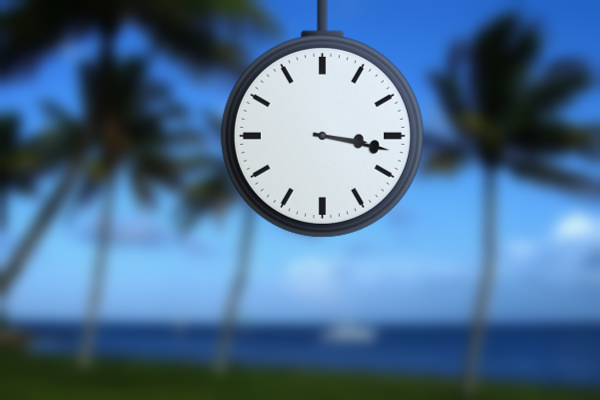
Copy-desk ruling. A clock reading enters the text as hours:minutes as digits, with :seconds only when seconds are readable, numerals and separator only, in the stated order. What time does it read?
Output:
3:17
